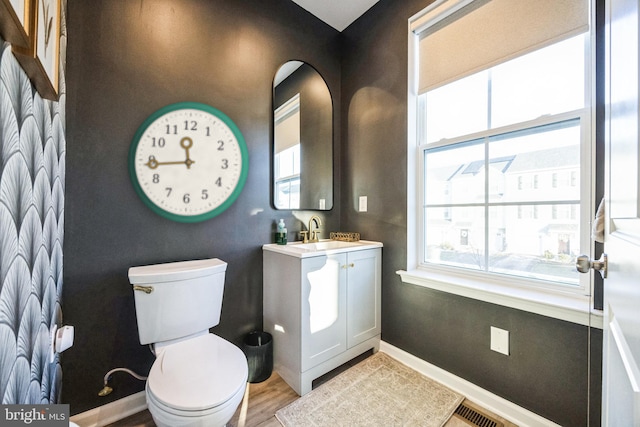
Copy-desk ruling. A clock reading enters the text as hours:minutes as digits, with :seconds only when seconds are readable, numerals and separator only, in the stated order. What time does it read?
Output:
11:44
